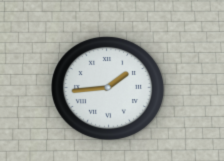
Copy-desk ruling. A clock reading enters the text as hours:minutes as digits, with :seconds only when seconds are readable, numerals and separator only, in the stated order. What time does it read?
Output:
1:44
